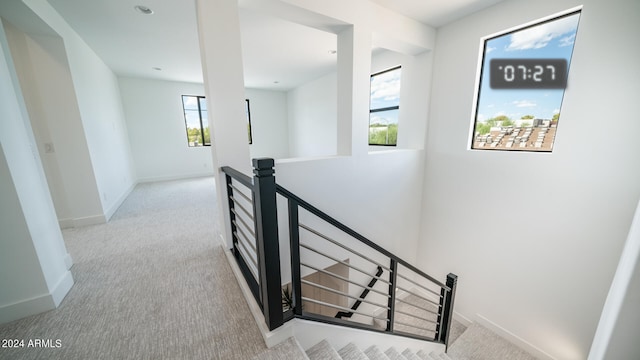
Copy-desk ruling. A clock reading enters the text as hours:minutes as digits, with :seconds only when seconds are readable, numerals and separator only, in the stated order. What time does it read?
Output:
7:27
